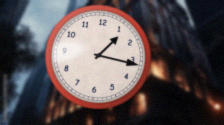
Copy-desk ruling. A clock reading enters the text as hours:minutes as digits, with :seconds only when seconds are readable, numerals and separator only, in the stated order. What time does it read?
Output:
1:16
